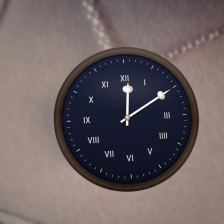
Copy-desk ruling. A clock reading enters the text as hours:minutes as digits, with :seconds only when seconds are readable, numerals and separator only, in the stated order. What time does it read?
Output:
12:10
